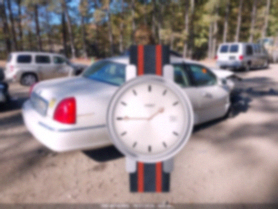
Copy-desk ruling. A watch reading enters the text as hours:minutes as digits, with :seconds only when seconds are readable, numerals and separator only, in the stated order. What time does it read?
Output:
1:45
